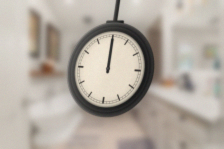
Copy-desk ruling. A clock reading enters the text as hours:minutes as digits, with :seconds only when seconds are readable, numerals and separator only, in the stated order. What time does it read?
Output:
12:00
